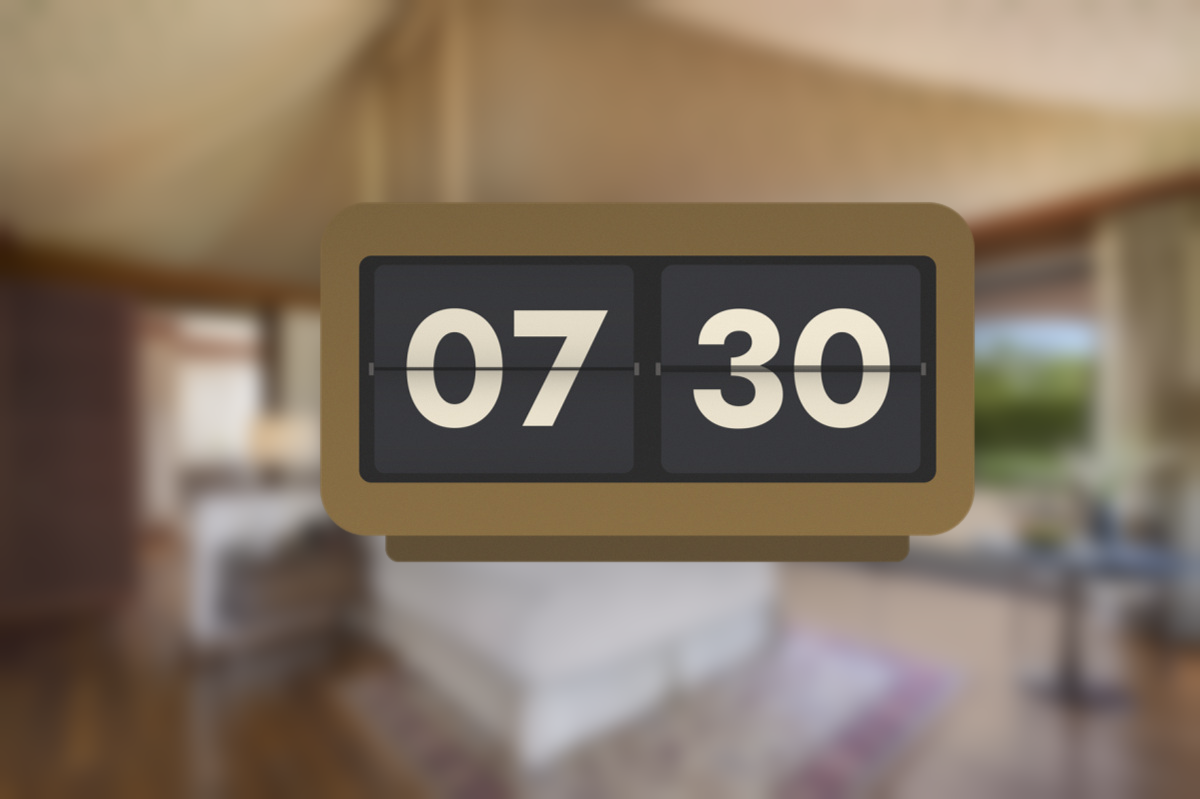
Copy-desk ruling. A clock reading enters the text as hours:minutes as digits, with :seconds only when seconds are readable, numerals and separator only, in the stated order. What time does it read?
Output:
7:30
